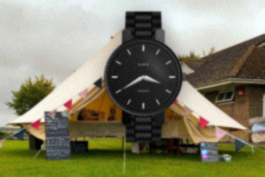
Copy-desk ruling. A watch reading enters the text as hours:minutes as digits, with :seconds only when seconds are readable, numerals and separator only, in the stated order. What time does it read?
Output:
3:40
